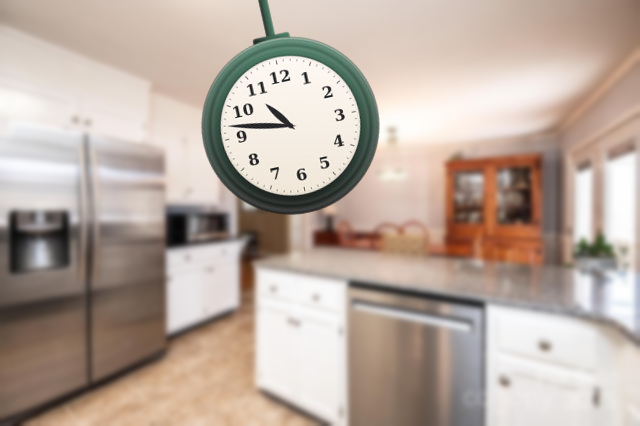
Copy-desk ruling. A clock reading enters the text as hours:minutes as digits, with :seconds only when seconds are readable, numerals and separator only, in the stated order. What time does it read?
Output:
10:47
